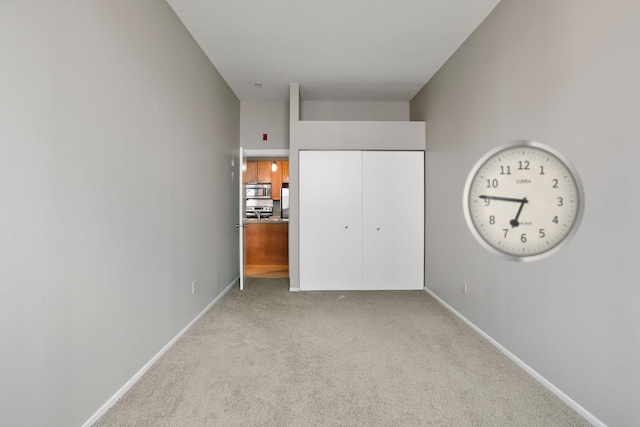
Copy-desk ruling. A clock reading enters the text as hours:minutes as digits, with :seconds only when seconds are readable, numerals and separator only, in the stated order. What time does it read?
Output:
6:46
